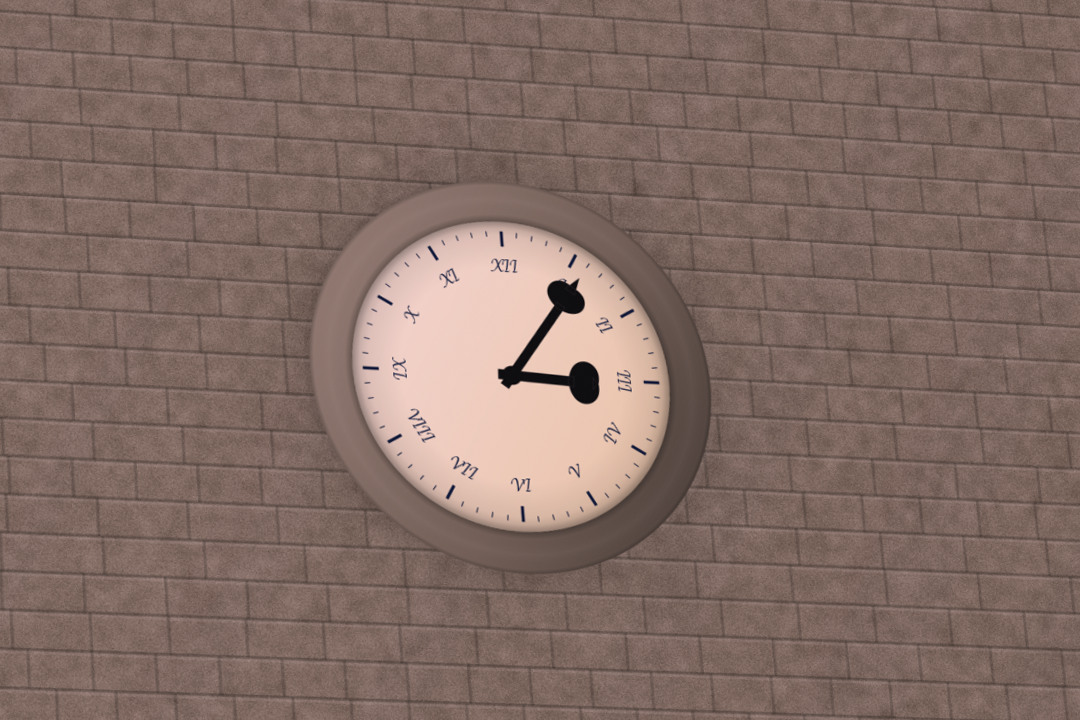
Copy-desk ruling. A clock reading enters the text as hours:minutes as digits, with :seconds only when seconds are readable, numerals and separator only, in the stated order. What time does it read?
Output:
3:06
